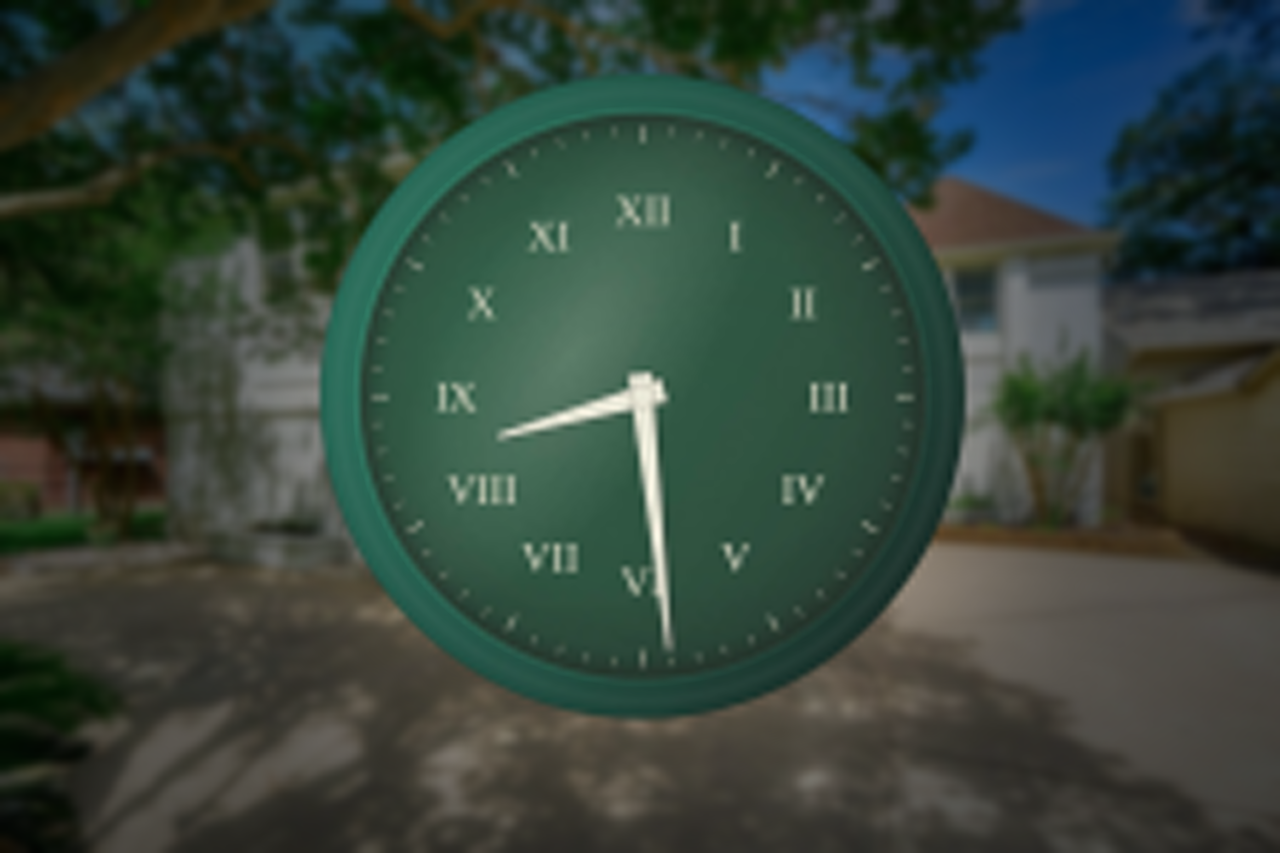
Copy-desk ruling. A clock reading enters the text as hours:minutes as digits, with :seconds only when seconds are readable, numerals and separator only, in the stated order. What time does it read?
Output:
8:29
